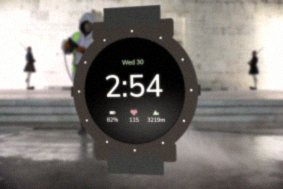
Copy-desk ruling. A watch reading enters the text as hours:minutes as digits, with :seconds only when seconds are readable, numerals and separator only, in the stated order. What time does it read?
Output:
2:54
